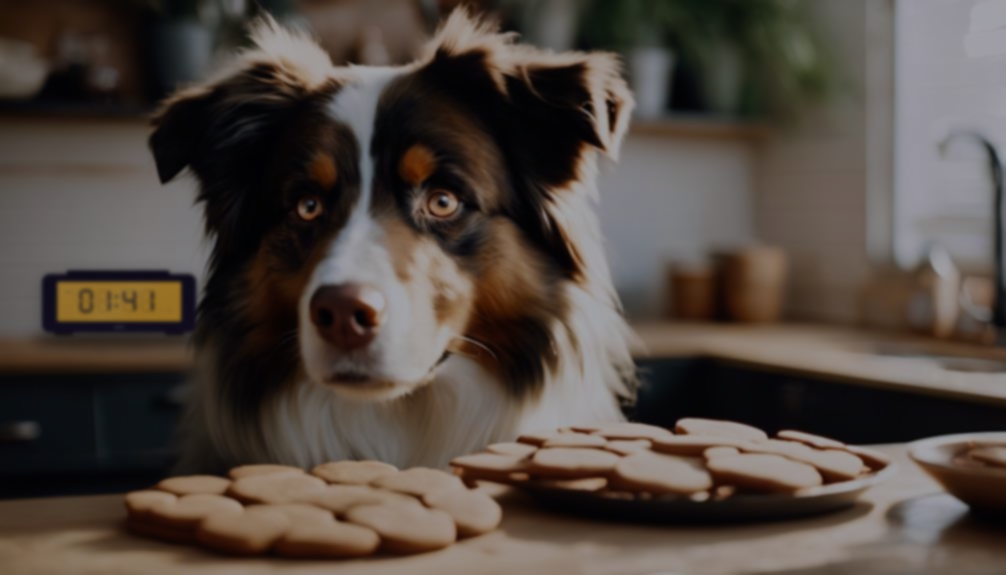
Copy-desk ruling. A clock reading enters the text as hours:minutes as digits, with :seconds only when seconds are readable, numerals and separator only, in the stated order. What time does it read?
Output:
1:41
